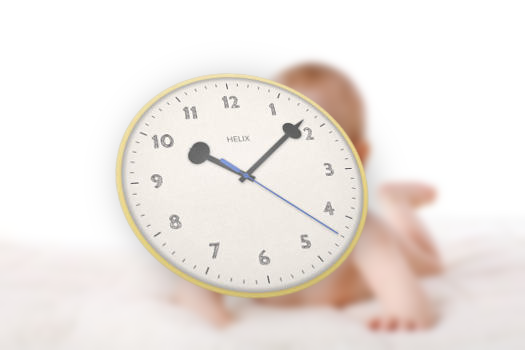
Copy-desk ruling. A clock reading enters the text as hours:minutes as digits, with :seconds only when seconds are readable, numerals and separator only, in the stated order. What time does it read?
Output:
10:08:22
